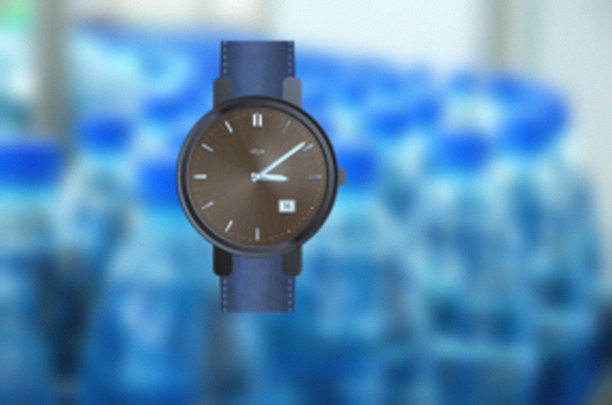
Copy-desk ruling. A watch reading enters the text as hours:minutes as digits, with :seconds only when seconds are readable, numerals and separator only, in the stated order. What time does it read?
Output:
3:09
